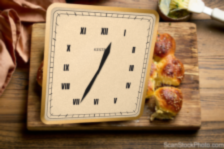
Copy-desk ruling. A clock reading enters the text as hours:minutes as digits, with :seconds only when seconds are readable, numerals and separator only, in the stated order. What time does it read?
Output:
12:34
